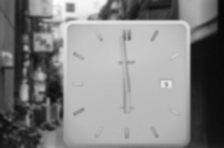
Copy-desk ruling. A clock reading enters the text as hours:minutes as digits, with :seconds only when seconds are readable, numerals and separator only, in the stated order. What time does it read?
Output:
5:59
